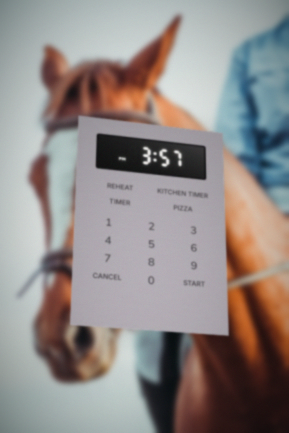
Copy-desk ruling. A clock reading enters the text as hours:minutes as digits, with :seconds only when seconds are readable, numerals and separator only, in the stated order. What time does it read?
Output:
3:57
